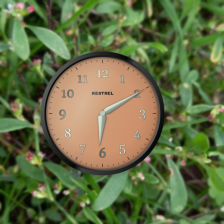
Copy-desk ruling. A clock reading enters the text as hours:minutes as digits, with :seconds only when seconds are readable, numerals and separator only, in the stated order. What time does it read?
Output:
6:10
